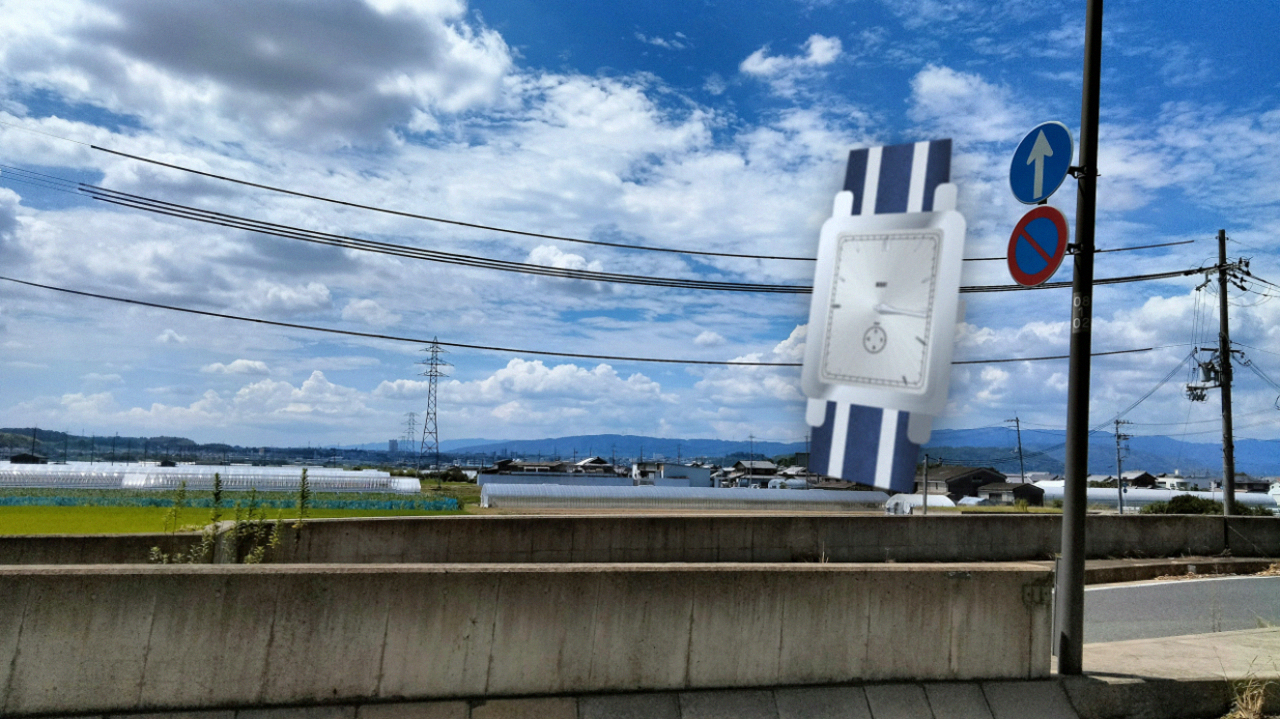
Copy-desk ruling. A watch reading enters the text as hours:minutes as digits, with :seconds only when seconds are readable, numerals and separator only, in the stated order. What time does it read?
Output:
3:16
